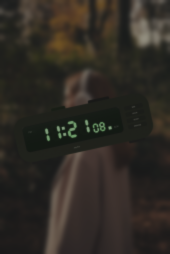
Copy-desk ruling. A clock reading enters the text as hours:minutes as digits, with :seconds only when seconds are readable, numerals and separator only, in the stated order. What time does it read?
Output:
11:21:08
